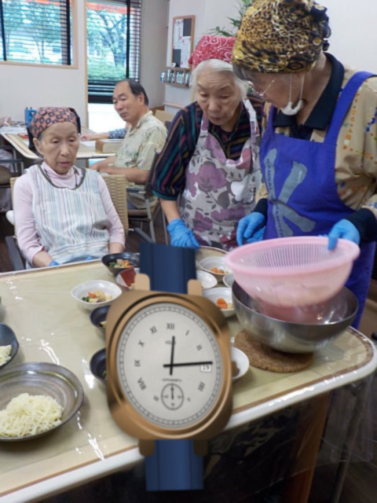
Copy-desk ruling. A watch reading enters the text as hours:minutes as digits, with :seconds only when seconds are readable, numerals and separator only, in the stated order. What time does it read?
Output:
12:14
